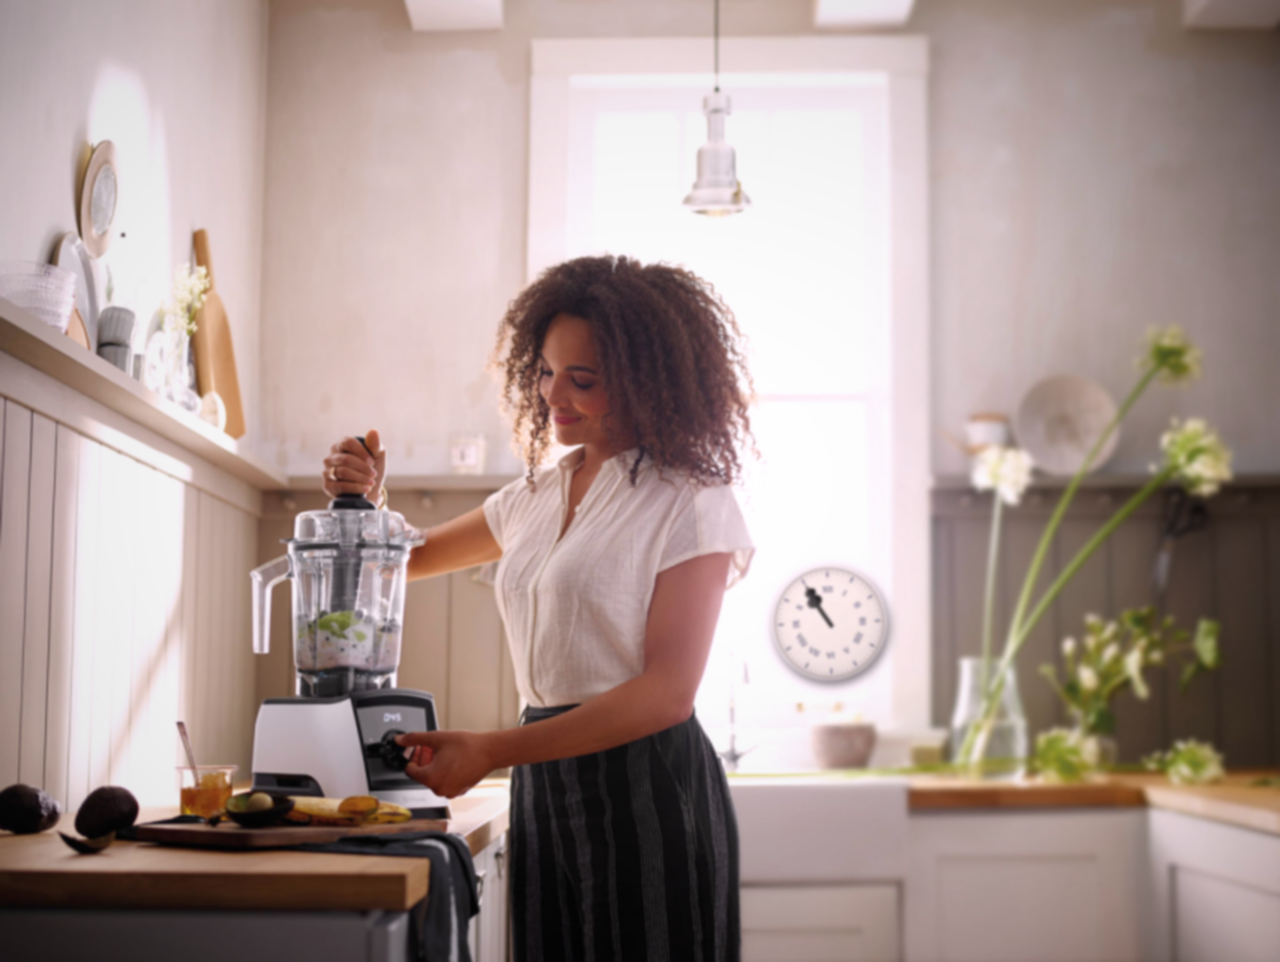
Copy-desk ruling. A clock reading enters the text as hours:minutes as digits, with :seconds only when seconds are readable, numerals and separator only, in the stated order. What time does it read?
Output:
10:55
